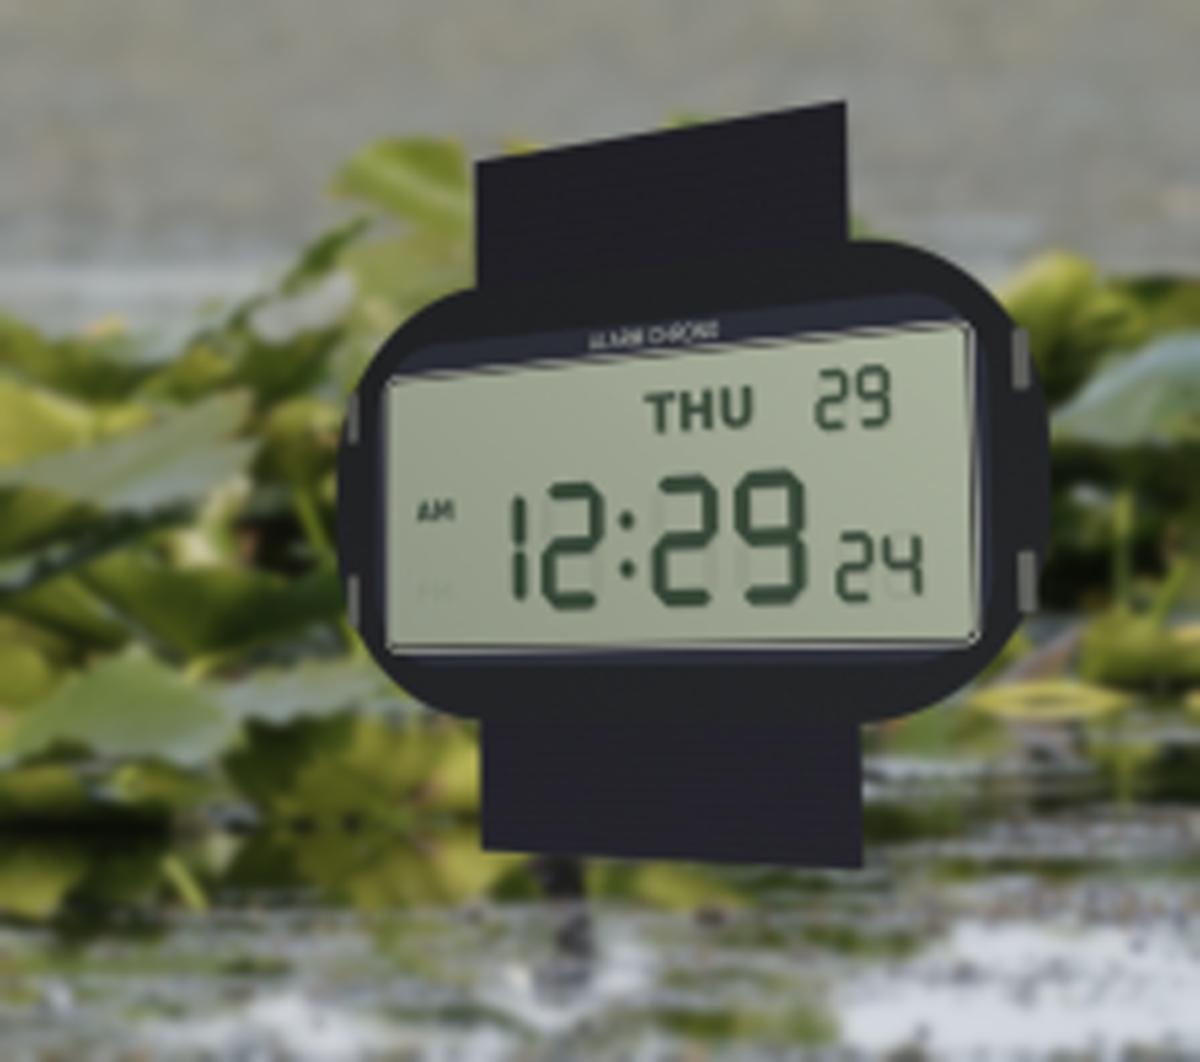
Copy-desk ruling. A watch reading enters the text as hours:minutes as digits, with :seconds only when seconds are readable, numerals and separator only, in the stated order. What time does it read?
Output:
12:29:24
